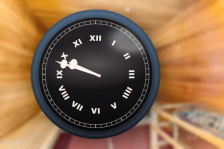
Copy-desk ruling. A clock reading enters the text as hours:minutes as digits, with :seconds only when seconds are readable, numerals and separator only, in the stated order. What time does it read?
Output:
9:48
